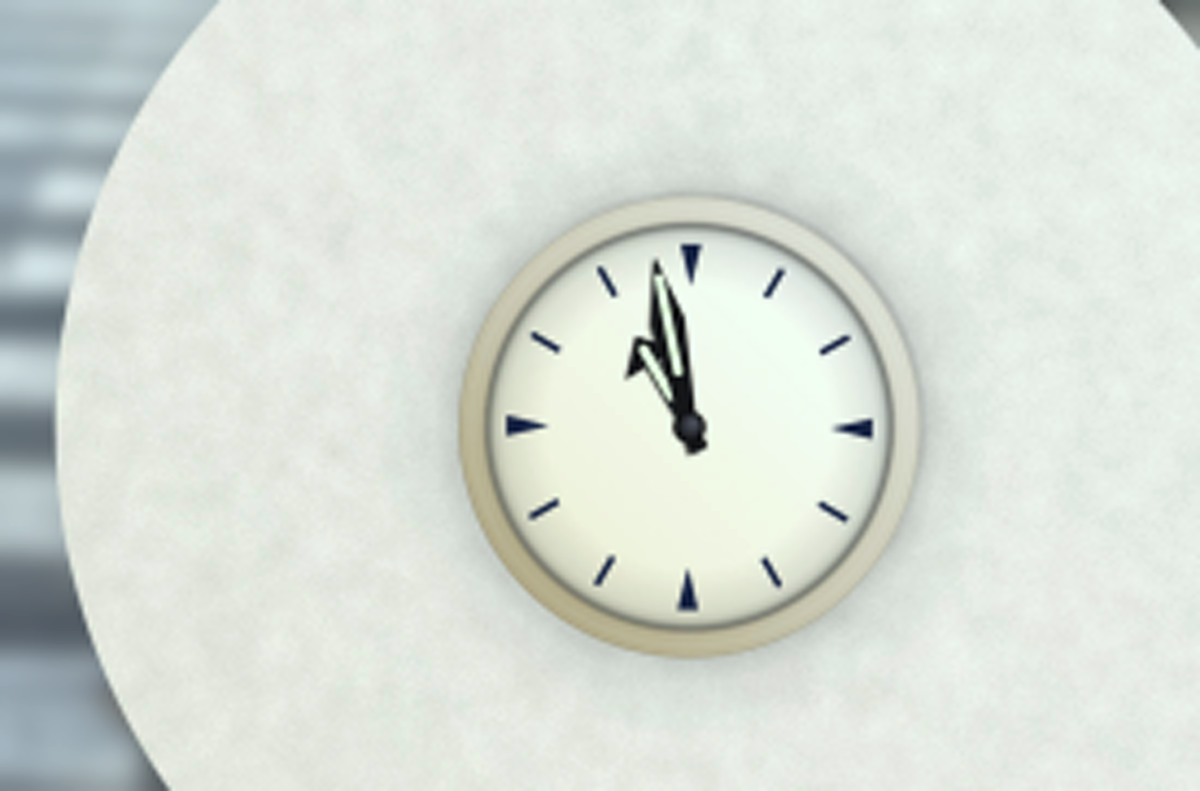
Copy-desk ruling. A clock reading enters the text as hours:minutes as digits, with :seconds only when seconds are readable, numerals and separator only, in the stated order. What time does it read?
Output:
10:58
